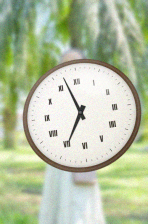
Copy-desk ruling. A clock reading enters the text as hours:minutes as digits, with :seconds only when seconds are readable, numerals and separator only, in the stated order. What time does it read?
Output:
6:57
